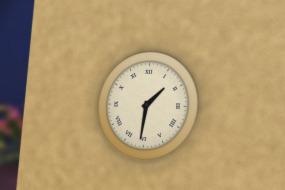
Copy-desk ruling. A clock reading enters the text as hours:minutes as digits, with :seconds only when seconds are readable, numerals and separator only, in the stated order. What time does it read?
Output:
1:31
